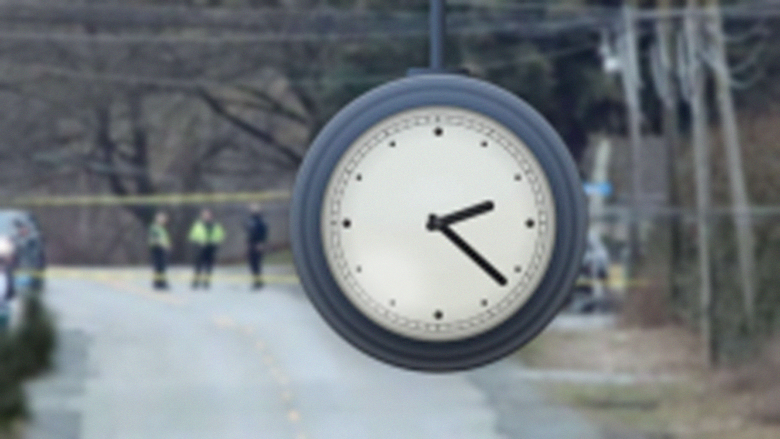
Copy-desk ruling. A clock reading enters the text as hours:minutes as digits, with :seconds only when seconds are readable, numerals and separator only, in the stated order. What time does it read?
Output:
2:22
